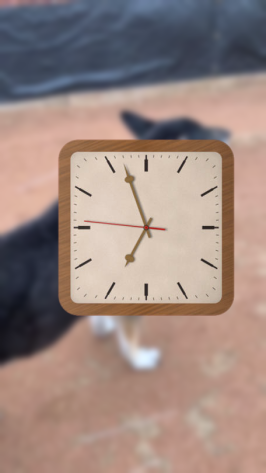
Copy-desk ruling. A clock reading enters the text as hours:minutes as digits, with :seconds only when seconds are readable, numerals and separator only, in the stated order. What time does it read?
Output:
6:56:46
